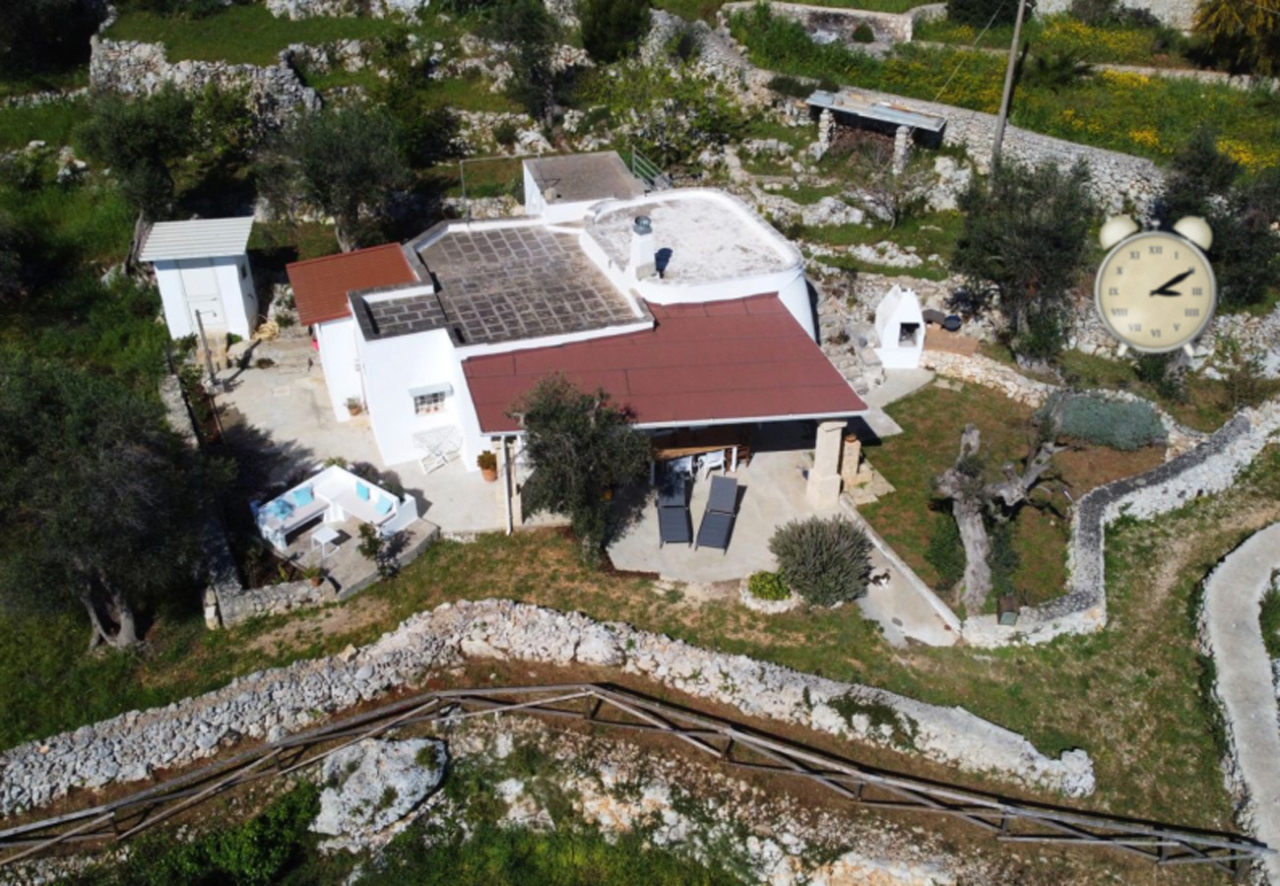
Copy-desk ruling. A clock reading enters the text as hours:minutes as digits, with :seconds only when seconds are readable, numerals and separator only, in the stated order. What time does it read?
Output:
3:10
